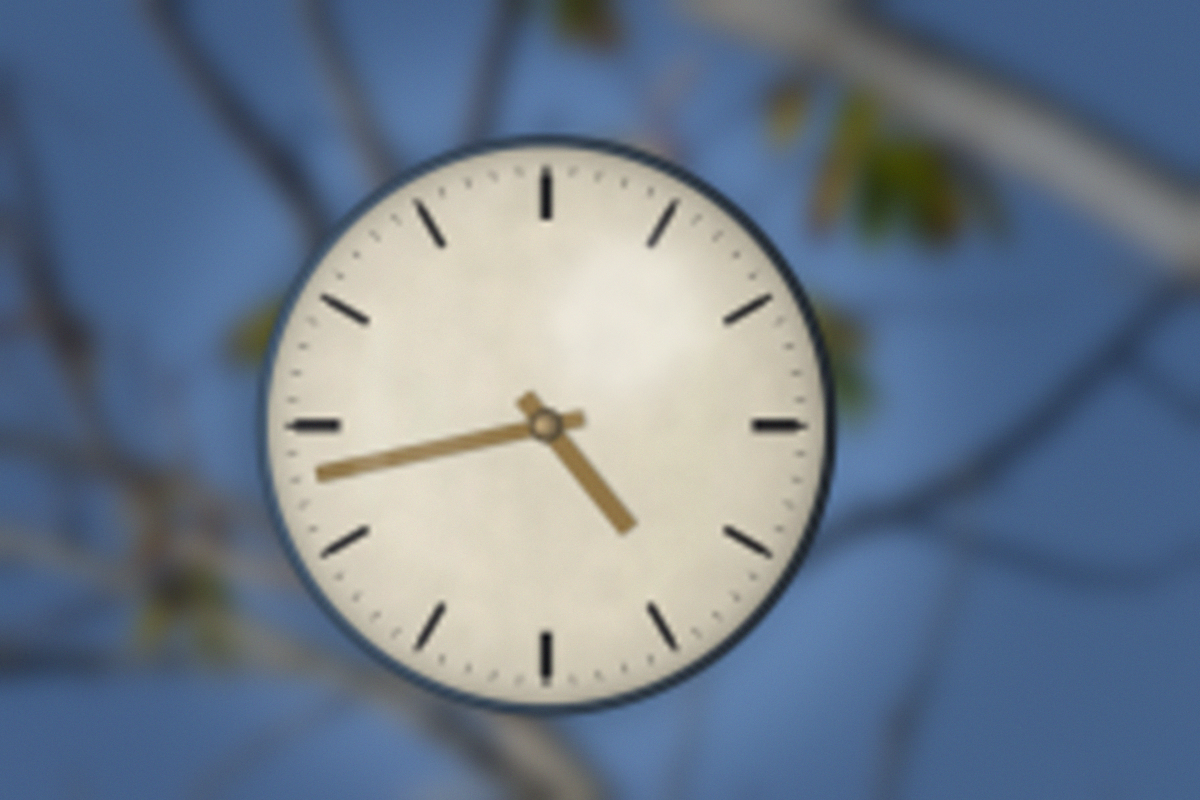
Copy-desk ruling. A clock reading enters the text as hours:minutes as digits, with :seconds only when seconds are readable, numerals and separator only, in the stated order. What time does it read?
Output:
4:43
